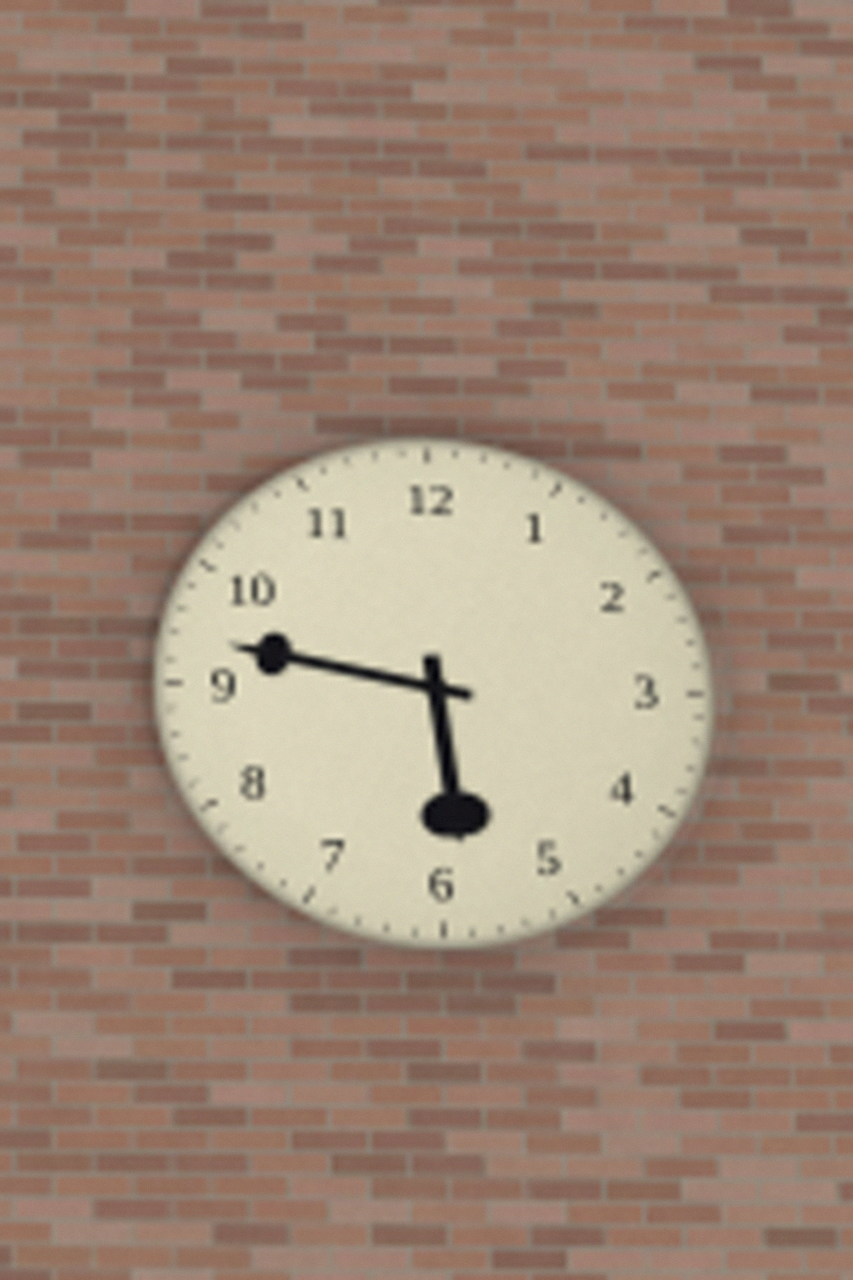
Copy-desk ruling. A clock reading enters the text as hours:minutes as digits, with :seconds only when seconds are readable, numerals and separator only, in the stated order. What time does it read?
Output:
5:47
